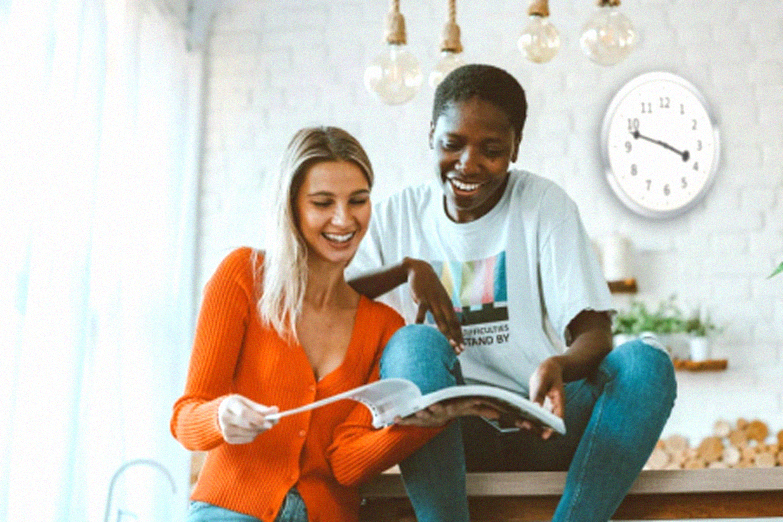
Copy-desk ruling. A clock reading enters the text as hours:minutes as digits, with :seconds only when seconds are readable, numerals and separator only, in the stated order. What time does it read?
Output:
3:48
